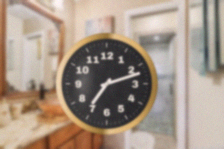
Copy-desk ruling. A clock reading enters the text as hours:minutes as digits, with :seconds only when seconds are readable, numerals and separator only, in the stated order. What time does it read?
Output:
7:12
